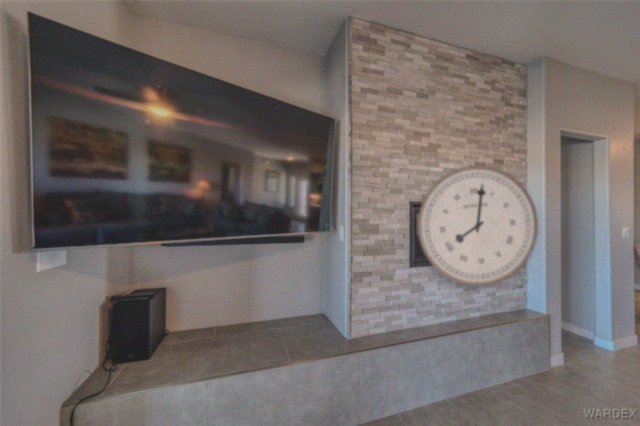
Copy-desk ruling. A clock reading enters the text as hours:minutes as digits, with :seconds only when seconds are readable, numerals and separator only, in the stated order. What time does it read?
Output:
8:02
